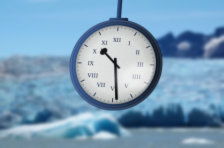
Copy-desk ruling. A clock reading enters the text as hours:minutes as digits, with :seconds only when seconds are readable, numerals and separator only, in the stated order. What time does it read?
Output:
10:29
